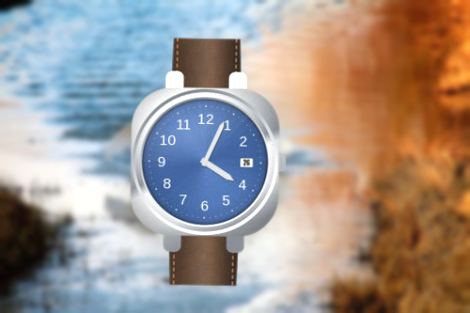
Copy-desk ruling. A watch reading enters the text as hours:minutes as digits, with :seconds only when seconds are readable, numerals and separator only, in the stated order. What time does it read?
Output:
4:04
